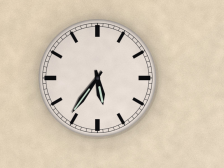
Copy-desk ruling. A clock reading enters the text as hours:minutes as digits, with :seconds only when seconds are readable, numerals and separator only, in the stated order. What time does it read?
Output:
5:36
